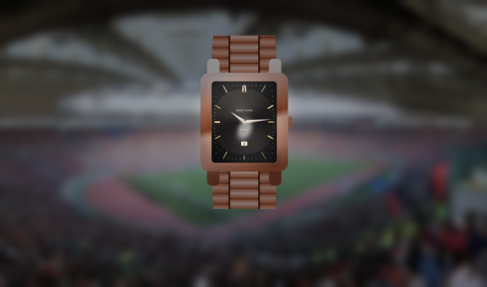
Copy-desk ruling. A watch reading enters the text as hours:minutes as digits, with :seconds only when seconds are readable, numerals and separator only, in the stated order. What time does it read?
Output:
10:14
